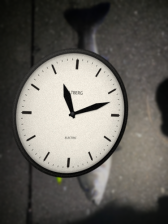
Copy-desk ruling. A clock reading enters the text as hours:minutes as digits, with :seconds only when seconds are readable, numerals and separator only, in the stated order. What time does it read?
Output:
11:12
